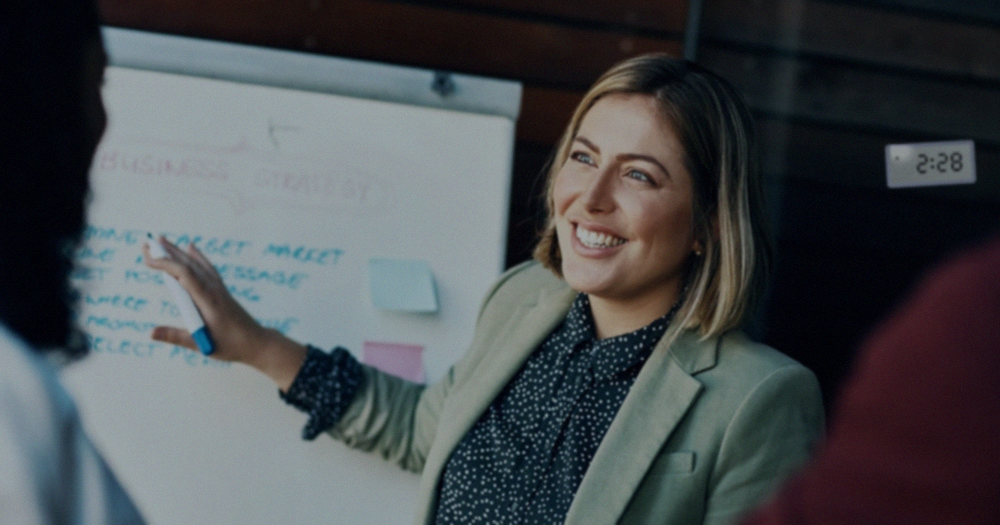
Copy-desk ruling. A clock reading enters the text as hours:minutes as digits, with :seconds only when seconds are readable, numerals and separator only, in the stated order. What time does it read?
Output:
2:28
